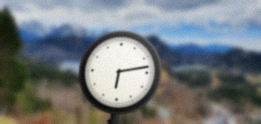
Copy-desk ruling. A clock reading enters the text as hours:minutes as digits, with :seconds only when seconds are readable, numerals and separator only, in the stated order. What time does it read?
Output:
6:13
